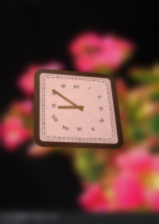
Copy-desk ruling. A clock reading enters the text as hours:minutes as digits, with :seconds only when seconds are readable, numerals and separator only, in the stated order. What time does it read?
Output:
8:51
